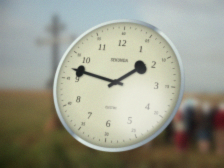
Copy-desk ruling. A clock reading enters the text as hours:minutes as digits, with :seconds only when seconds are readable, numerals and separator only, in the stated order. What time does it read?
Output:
1:47
